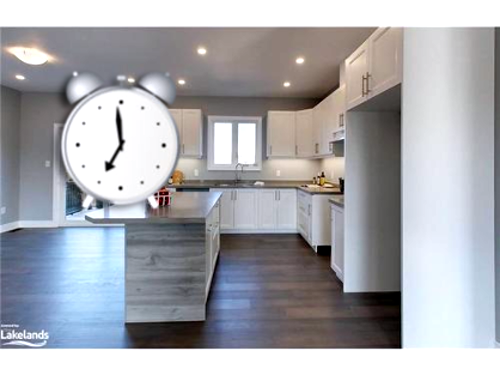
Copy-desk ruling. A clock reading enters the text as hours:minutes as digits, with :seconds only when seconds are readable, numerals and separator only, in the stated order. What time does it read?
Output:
6:59
